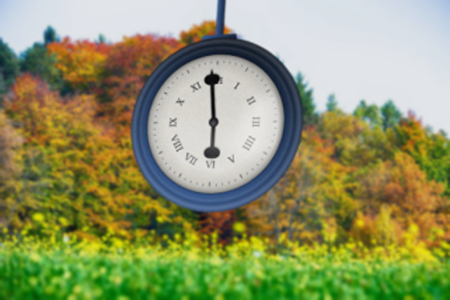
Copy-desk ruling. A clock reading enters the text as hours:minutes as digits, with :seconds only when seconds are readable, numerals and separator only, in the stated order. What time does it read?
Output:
5:59
